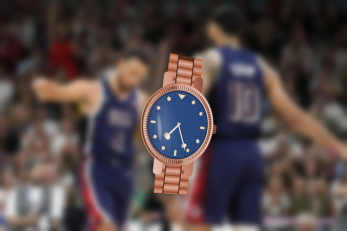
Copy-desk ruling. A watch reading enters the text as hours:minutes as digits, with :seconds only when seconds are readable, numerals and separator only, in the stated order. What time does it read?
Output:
7:26
